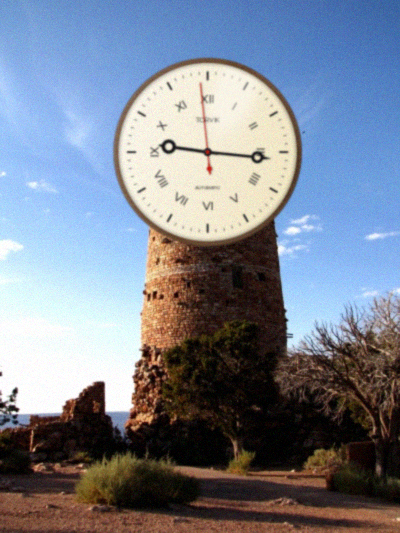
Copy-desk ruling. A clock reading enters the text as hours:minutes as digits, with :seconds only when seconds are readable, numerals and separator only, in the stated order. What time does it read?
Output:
9:15:59
